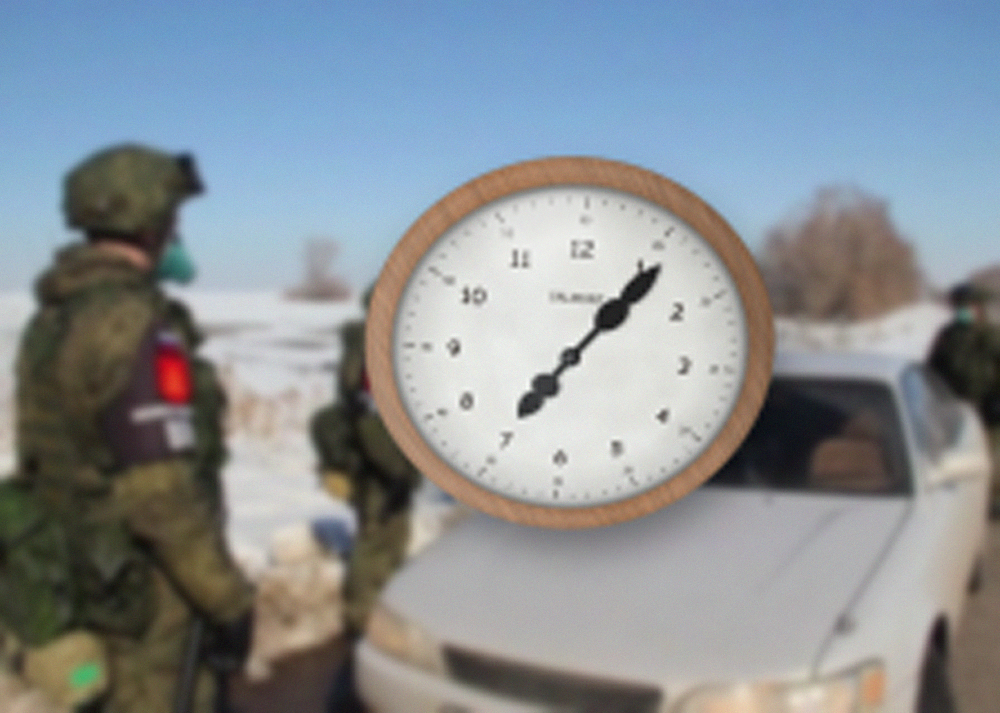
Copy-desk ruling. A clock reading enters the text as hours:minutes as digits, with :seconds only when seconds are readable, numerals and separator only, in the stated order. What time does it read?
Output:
7:06
